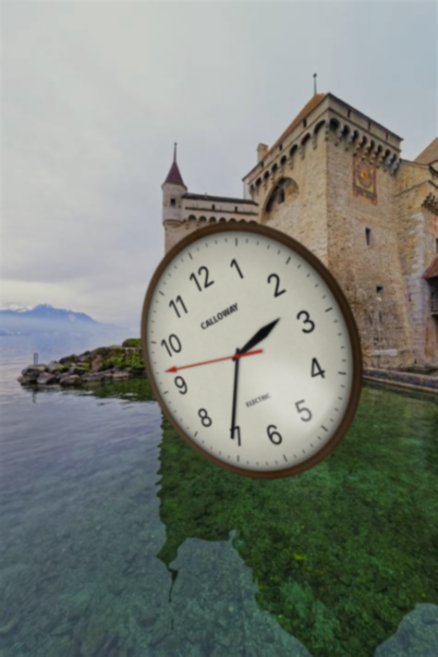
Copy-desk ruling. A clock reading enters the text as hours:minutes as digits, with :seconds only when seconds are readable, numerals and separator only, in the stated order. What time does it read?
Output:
2:35:47
